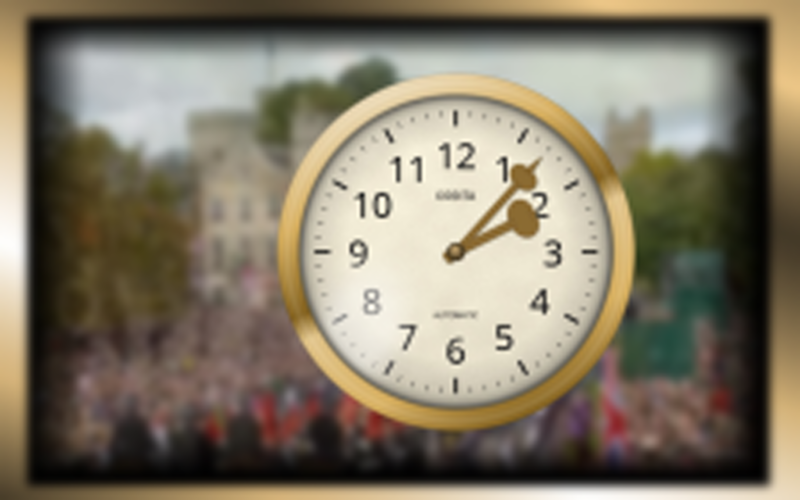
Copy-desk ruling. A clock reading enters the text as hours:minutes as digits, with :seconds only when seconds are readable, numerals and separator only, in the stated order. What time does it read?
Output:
2:07
